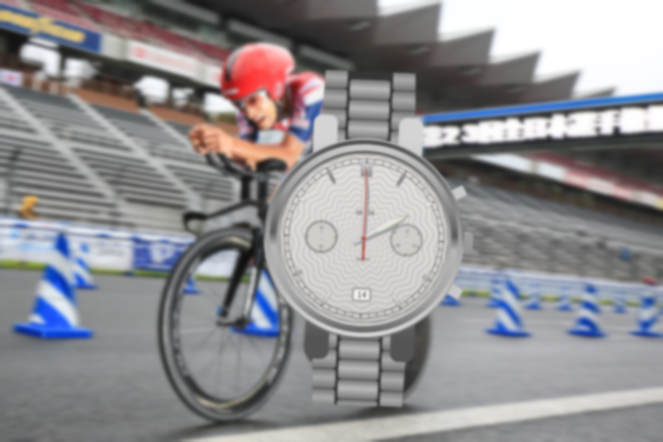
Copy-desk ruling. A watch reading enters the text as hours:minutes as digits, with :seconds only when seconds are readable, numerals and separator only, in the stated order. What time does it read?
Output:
2:00
